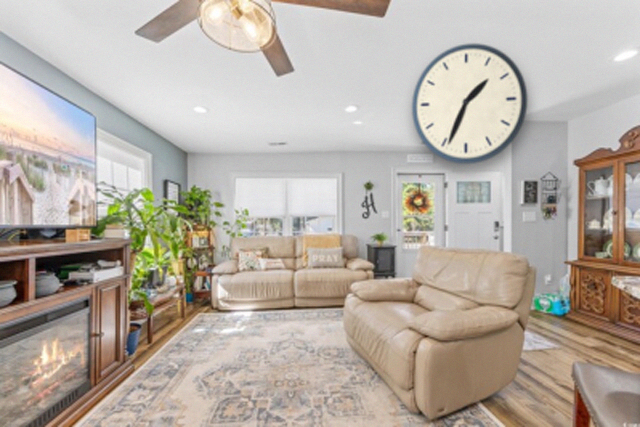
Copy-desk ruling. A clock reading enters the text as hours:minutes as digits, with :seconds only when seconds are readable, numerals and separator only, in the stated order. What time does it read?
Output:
1:34
